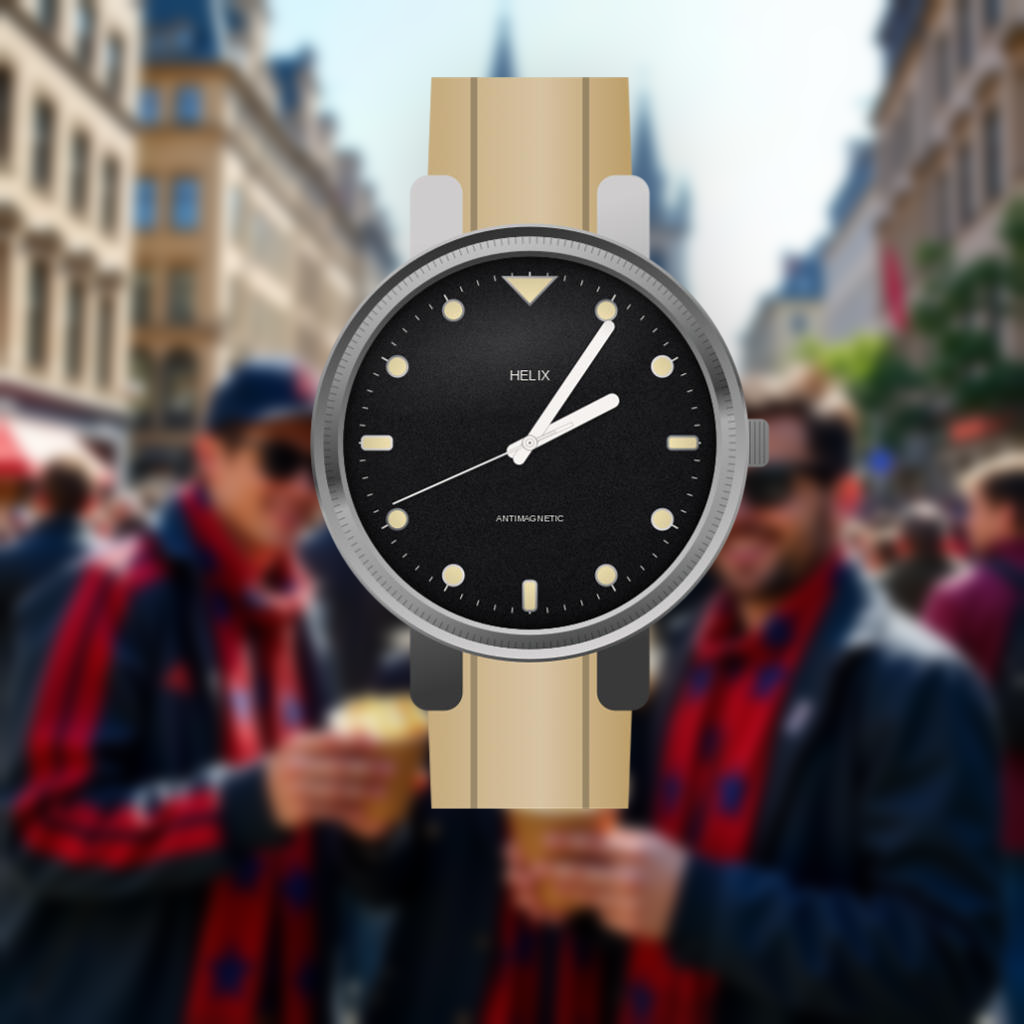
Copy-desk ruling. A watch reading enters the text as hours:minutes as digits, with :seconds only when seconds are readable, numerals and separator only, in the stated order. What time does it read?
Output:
2:05:41
